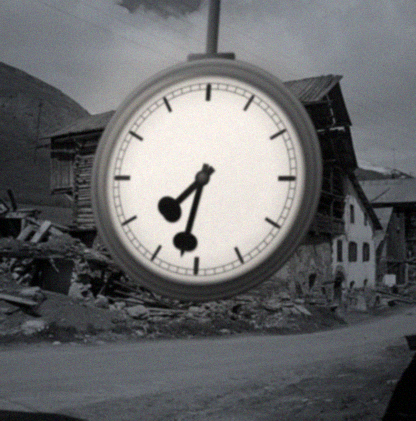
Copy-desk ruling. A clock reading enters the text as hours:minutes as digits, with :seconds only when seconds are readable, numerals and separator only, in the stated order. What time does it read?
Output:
7:32
